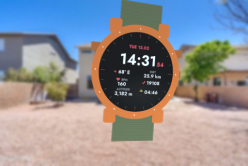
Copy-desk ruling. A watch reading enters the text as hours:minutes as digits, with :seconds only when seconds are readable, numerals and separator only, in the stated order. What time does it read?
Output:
14:31
